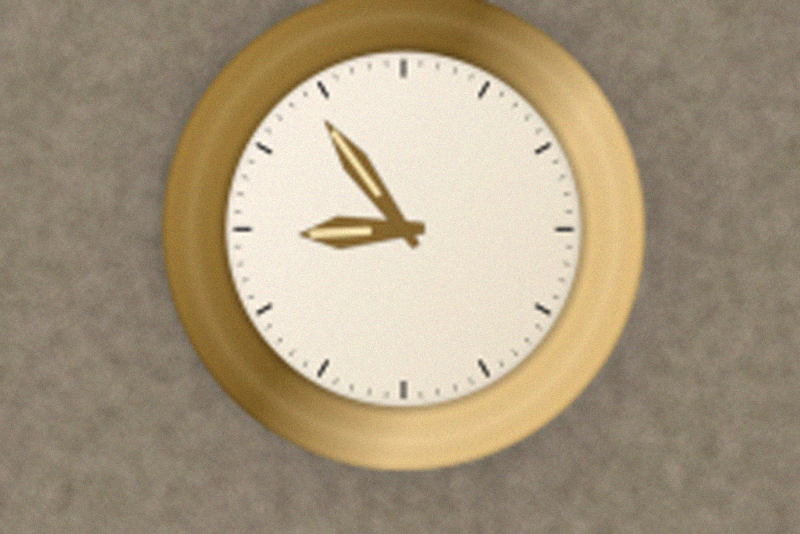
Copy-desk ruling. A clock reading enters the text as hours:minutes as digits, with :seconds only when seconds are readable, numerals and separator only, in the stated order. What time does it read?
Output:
8:54
